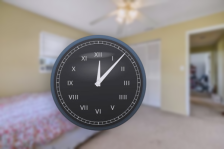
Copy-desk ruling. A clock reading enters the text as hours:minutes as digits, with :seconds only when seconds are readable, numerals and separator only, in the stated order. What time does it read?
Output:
12:07
